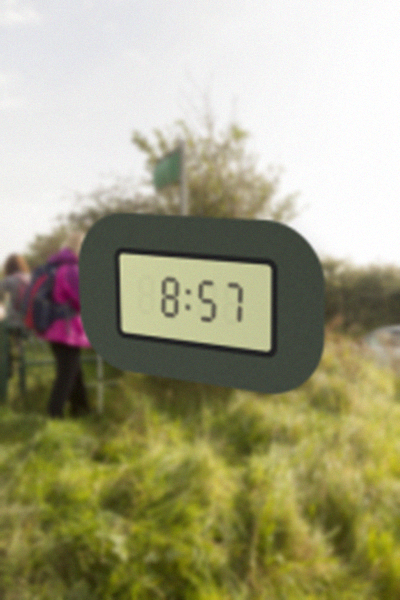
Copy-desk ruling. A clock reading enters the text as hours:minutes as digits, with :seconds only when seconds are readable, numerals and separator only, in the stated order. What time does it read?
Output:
8:57
